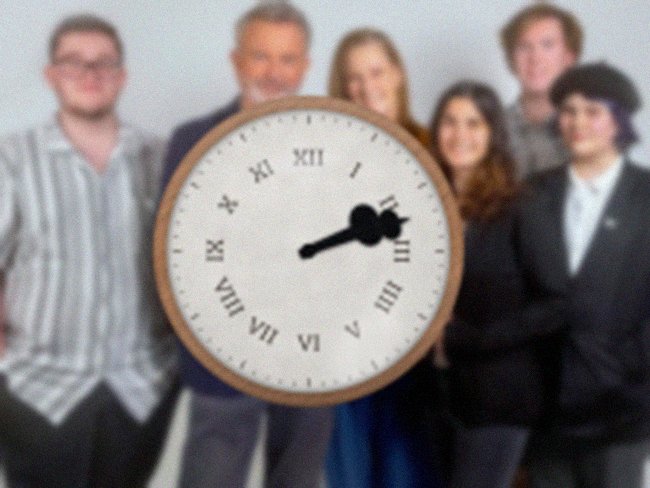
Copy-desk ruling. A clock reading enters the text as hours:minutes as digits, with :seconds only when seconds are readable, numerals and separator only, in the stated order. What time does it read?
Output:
2:12
